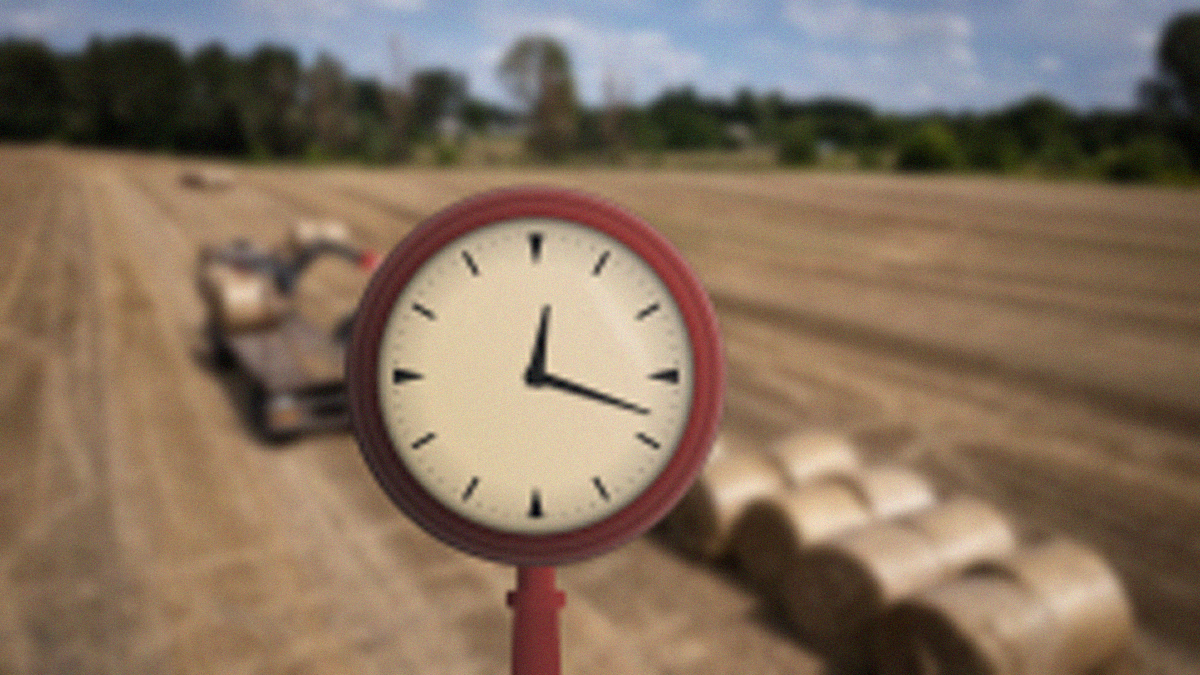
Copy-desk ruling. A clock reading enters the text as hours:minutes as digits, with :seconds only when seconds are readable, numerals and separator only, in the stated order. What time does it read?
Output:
12:18
